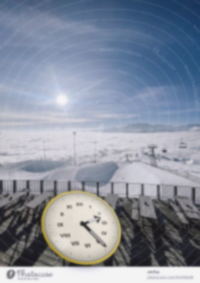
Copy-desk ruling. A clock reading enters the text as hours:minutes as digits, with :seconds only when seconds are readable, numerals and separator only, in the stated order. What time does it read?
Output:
2:24
